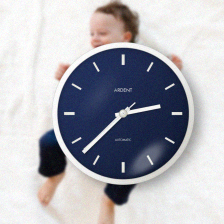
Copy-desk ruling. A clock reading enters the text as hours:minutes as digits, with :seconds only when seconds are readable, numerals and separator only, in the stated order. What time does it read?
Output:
2:37:38
